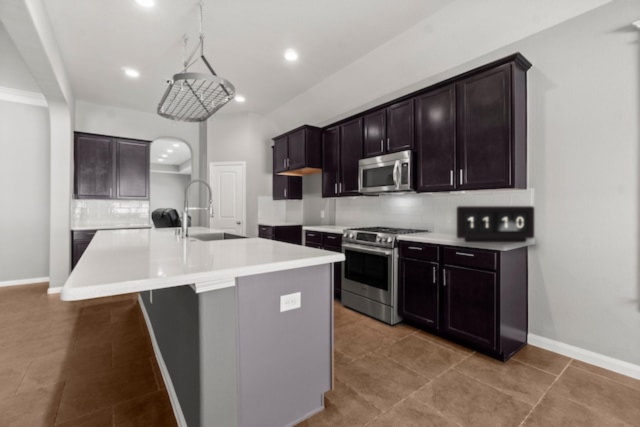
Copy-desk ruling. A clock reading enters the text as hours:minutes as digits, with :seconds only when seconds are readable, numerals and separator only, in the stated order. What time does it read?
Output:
11:10
